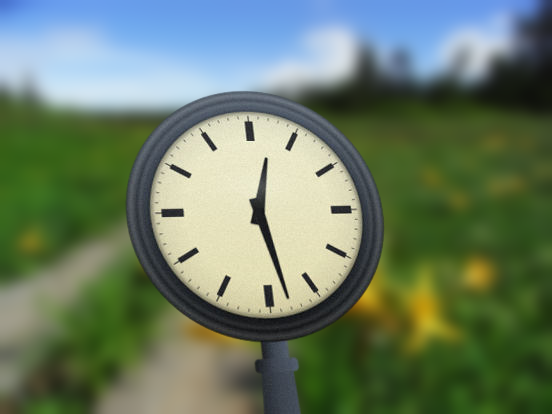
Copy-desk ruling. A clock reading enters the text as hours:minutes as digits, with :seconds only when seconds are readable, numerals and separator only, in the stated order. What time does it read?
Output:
12:28
